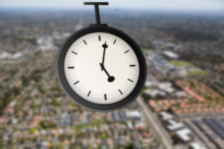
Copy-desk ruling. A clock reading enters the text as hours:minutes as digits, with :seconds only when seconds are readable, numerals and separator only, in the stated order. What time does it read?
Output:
5:02
